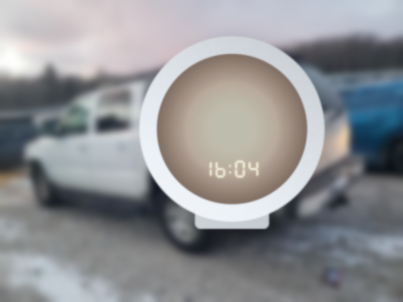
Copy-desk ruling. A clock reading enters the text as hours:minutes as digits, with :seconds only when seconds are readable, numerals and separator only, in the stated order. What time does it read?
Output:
16:04
